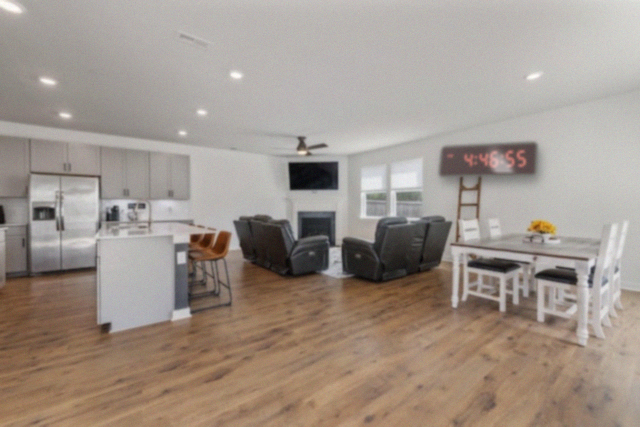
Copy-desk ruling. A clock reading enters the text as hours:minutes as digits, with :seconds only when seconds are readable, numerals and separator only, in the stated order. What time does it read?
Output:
4:46:55
